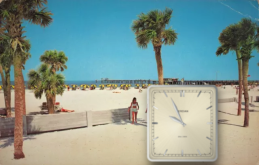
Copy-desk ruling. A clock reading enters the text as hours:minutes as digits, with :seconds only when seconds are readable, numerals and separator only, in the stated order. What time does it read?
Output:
9:56
